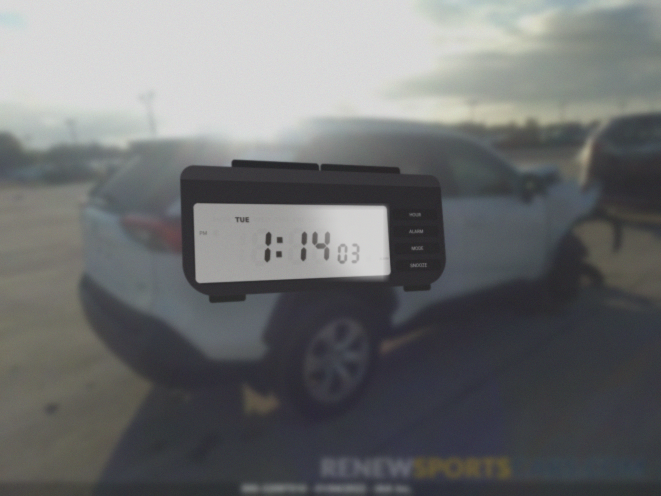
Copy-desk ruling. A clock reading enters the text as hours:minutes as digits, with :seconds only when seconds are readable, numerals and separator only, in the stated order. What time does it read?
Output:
1:14:03
